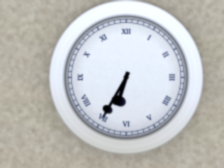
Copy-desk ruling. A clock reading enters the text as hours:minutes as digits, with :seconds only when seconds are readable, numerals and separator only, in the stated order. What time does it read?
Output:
6:35
